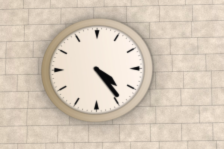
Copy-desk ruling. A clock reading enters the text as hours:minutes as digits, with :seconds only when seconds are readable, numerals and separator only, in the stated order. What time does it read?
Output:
4:24
